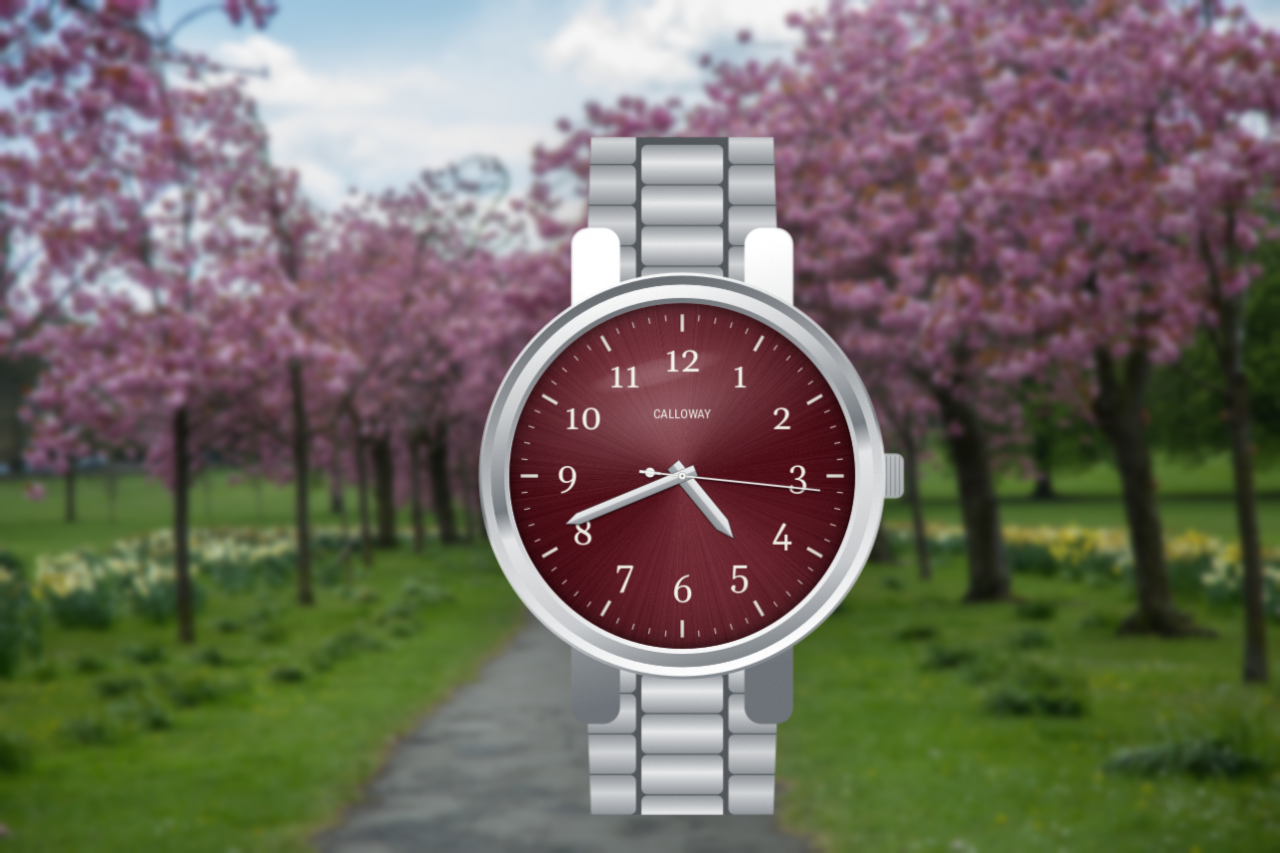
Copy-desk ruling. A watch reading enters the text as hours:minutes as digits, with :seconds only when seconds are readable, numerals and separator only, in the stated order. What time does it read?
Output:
4:41:16
